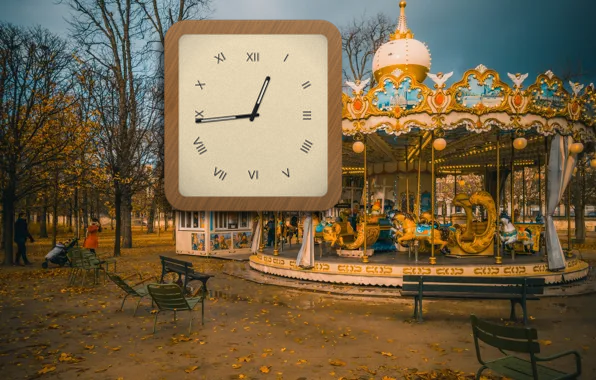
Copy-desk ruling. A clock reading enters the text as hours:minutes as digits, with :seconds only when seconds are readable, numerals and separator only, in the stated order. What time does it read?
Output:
12:44
